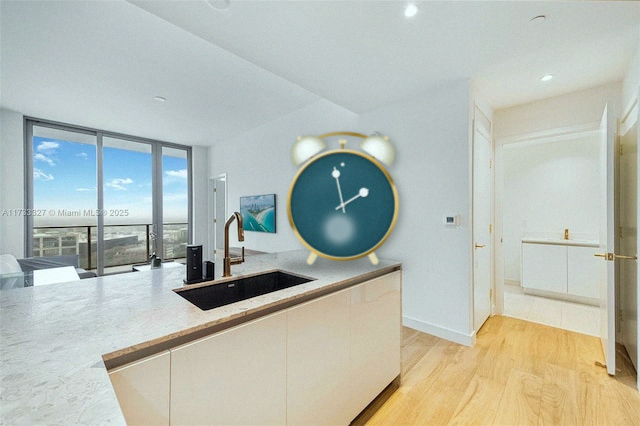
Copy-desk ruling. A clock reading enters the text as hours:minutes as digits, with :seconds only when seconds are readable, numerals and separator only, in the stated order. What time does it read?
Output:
1:58
